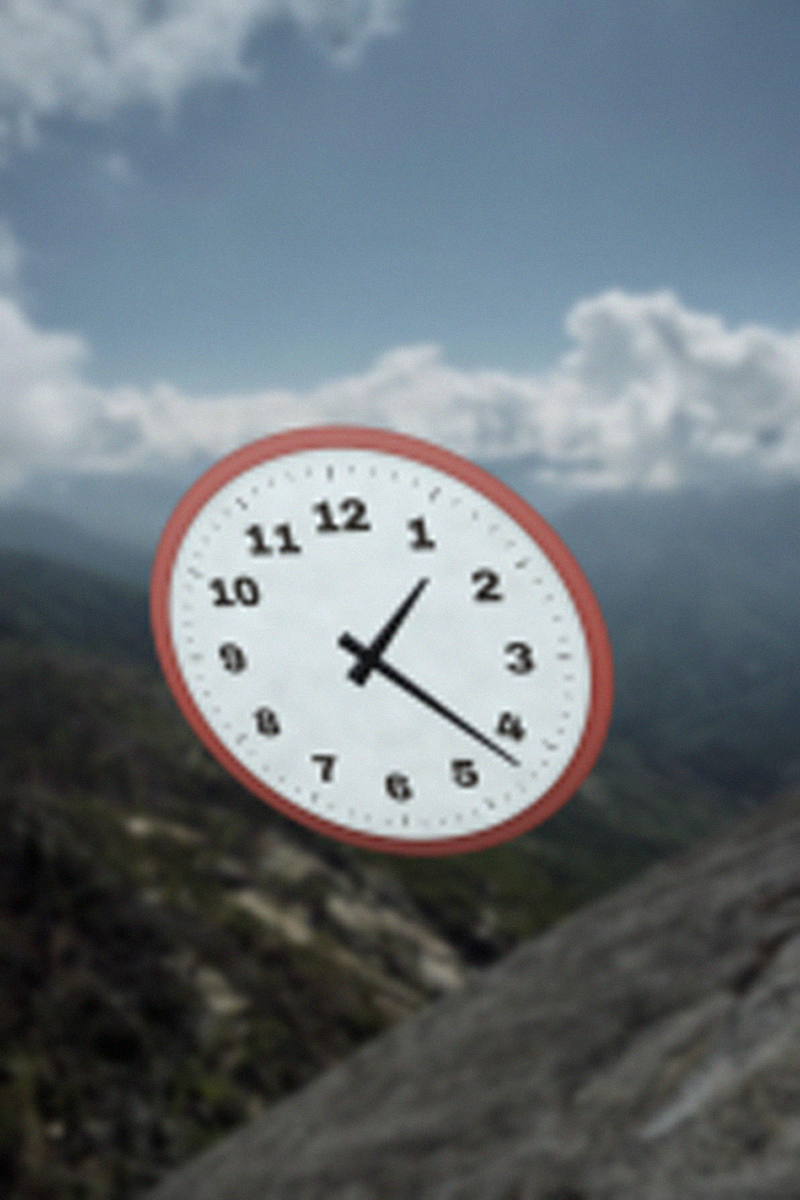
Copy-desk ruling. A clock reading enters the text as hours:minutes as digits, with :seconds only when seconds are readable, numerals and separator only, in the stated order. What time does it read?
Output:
1:22
